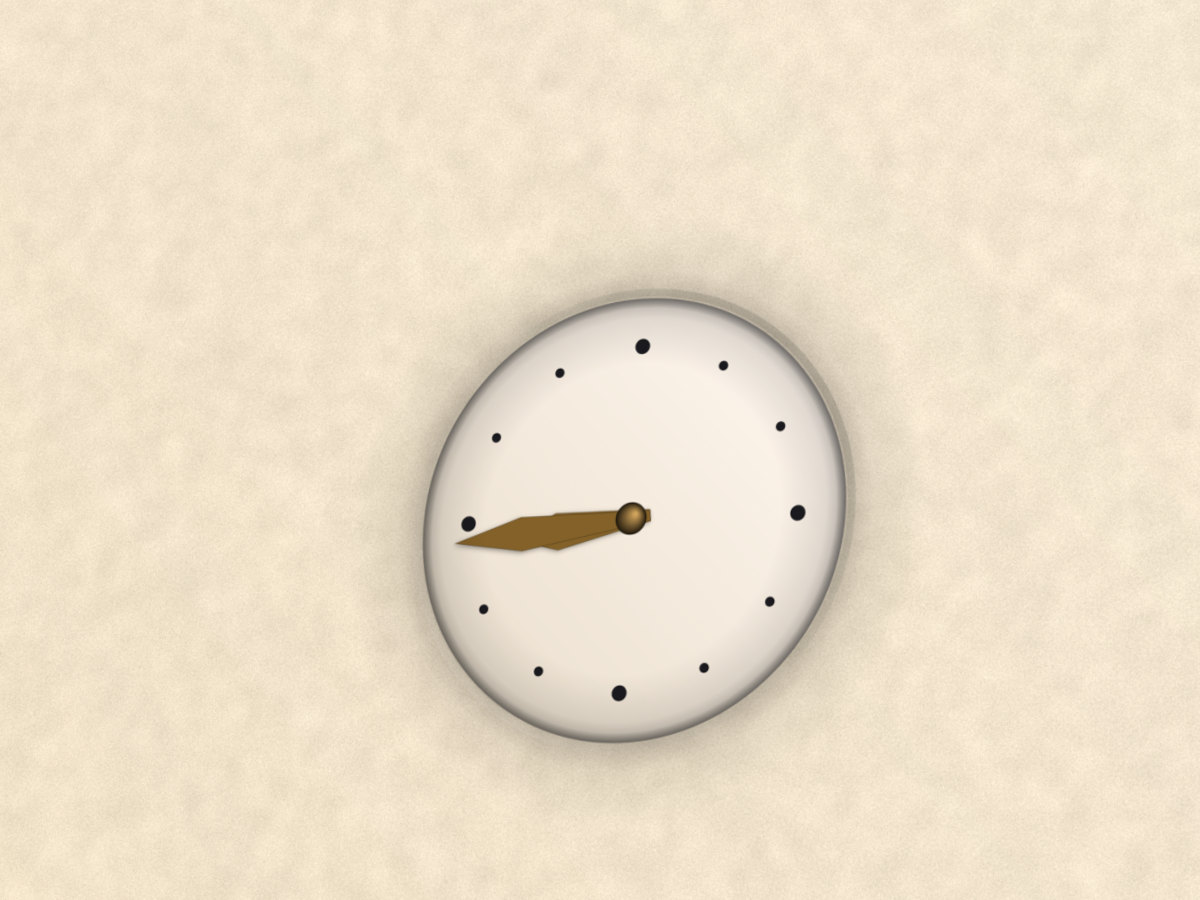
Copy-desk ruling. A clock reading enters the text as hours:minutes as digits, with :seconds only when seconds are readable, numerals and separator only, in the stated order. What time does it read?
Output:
8:44
